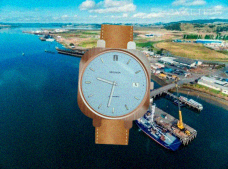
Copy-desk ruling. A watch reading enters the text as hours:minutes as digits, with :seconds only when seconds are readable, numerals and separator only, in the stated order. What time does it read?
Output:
9:32
